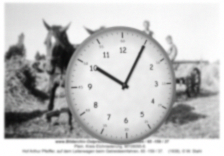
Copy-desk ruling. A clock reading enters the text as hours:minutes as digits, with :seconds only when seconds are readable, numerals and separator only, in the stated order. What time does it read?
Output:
10:05
